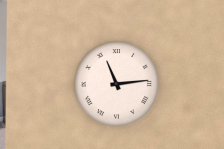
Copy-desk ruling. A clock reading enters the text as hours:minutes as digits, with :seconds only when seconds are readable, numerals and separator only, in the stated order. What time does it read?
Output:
11:14
